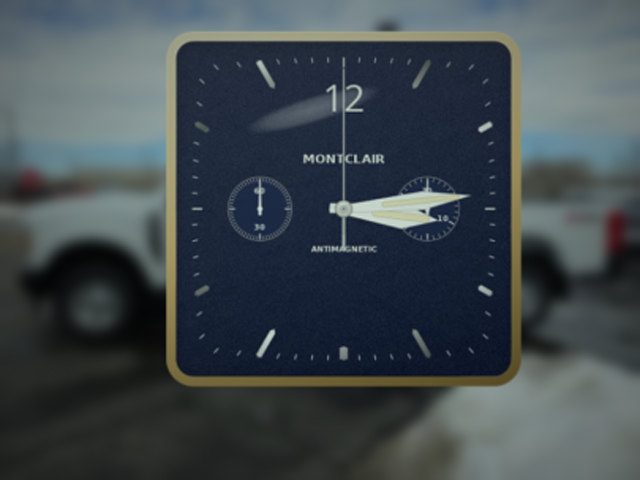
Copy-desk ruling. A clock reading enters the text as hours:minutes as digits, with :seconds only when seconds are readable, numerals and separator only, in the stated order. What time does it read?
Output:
3:14
